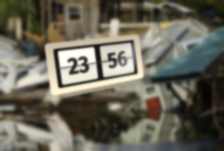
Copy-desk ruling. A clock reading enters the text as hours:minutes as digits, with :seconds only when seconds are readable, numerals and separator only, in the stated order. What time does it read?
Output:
23:56
